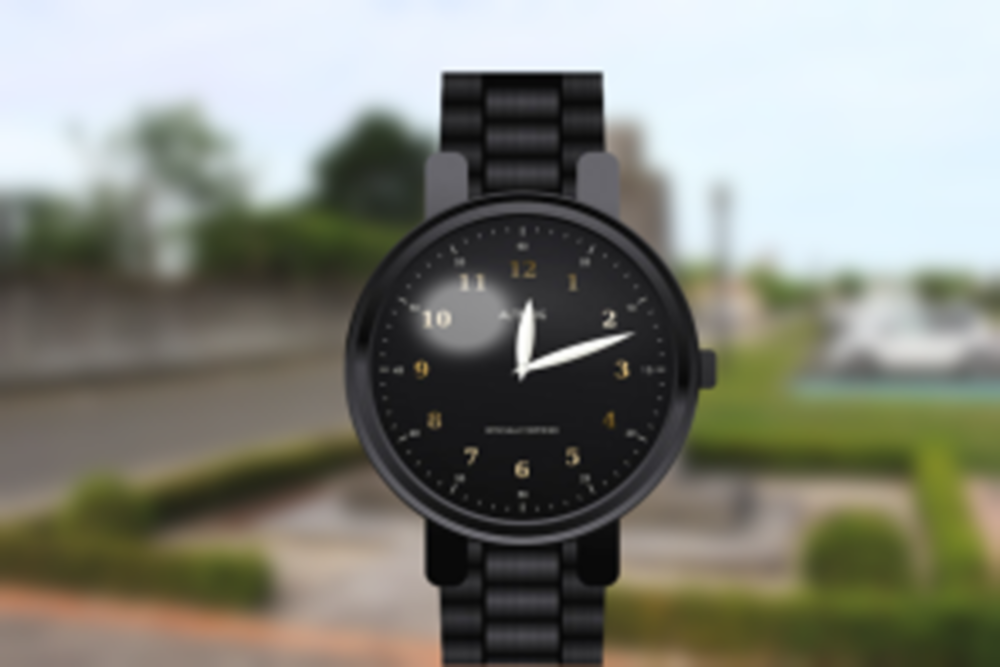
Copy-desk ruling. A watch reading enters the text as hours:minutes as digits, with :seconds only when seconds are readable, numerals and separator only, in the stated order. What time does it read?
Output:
12:12
